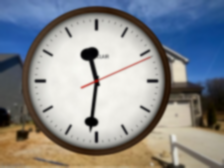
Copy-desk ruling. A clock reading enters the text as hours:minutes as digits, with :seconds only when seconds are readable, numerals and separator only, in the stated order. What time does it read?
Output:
11:31:11
